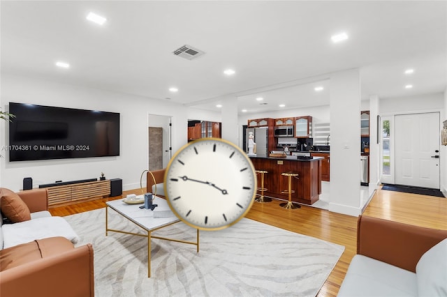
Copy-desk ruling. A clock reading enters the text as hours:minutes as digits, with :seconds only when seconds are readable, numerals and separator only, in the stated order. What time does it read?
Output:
3:46
